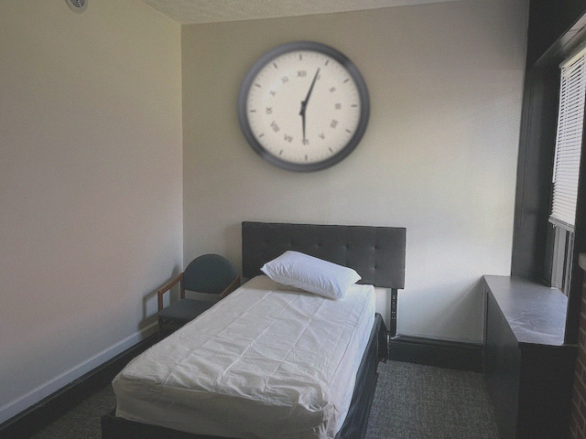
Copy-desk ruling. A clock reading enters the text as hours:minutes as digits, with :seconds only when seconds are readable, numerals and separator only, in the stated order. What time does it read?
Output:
6:04
